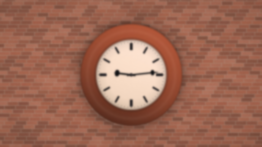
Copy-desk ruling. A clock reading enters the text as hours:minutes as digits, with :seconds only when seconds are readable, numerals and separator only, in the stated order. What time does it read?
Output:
9:14
